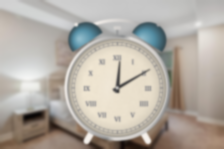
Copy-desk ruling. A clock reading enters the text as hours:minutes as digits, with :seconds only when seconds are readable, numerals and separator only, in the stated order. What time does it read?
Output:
12:10
